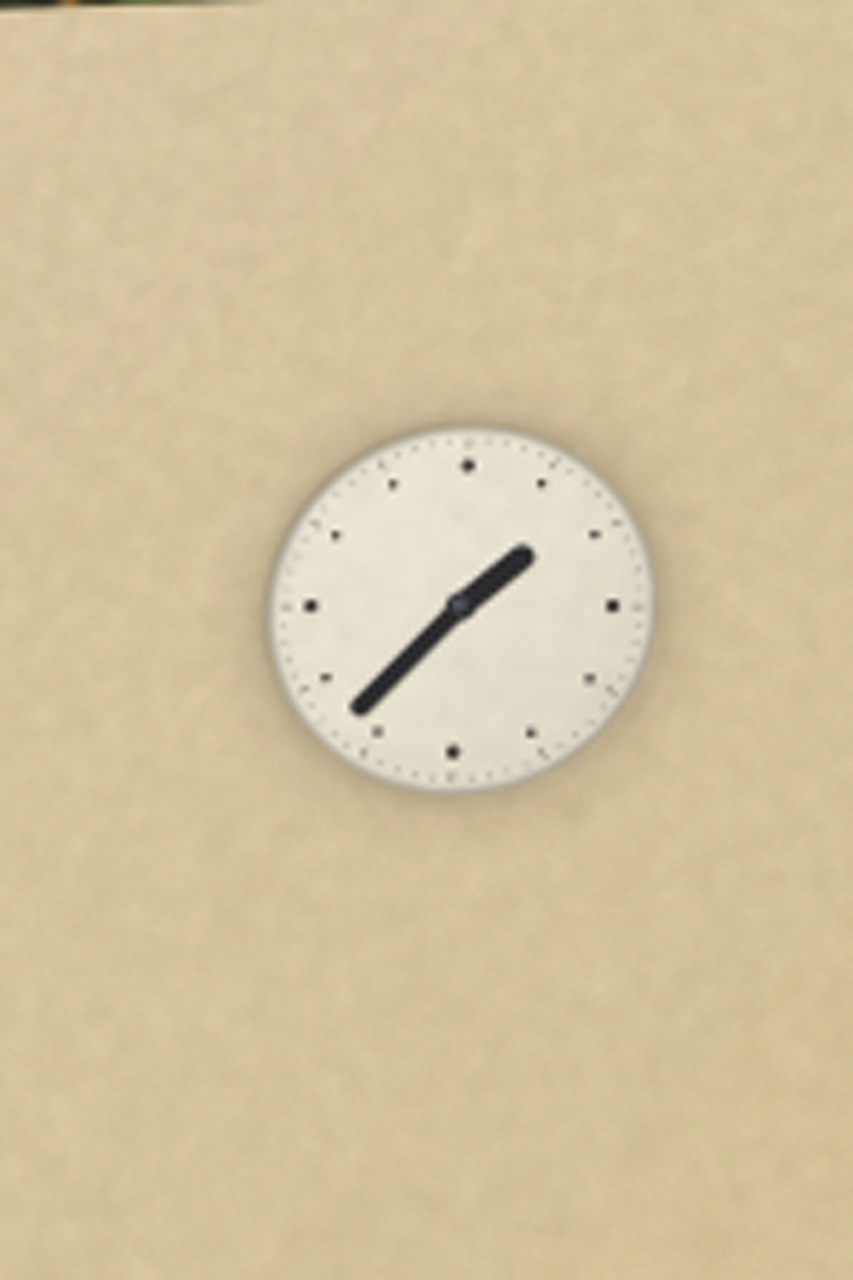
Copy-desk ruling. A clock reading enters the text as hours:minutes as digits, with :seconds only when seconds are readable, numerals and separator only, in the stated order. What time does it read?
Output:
1:37
